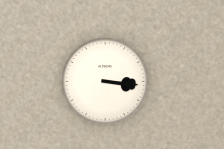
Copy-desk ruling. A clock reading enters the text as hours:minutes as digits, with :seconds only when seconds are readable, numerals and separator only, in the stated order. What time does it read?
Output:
3:16
